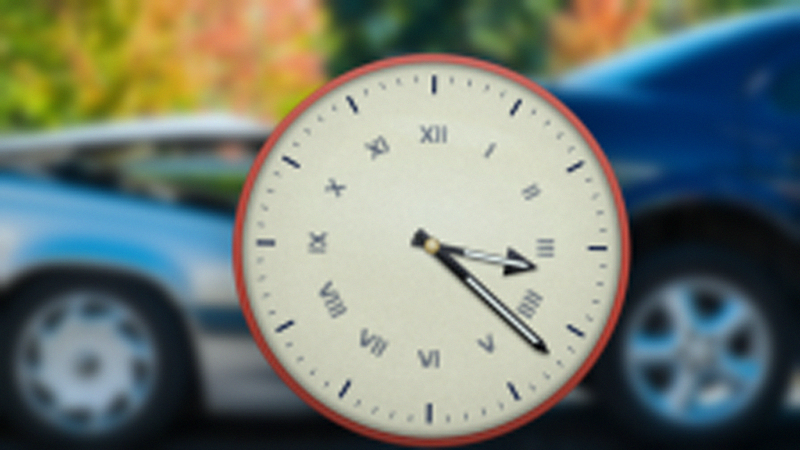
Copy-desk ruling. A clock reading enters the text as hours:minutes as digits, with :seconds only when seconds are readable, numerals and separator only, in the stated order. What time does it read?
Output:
3:22
